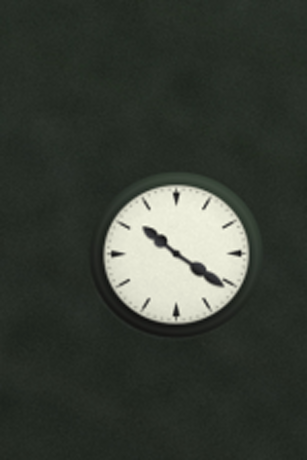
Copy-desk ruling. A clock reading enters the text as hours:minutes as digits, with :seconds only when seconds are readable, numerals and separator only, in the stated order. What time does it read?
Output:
10:21
